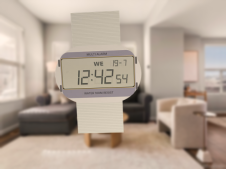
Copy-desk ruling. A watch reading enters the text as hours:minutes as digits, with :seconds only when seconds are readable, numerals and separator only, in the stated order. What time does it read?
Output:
12:42:54
